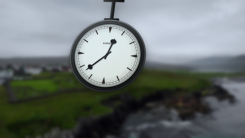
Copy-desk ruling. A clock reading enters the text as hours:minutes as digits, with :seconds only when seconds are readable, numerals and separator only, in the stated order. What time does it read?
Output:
12:38
